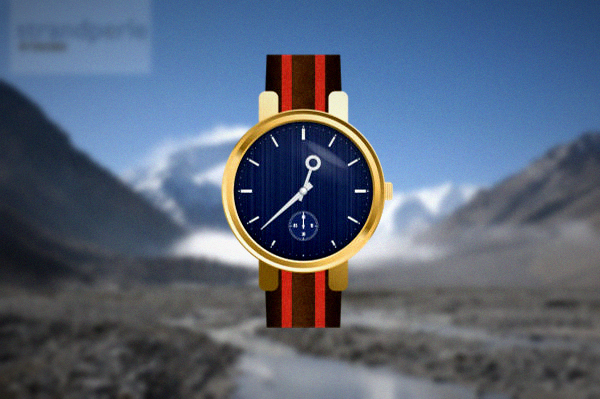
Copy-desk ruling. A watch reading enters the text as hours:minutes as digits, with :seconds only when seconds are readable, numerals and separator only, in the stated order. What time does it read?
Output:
12:38
